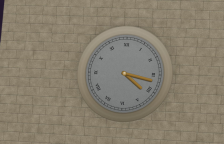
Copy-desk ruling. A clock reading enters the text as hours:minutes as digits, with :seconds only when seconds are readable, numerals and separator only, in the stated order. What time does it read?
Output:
4:17
